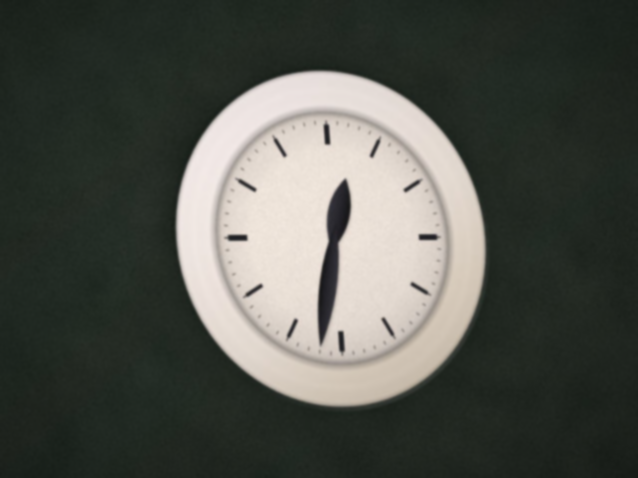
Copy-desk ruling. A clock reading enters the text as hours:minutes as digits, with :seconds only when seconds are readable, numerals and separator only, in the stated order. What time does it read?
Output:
12:32
